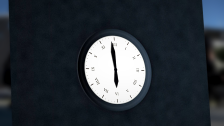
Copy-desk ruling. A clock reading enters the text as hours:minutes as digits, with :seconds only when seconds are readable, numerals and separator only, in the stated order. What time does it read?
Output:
5:59
